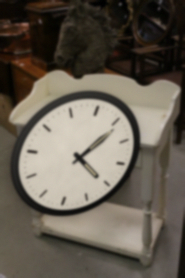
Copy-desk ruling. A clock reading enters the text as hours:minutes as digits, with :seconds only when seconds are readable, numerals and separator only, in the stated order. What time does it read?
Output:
4:06
